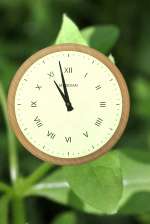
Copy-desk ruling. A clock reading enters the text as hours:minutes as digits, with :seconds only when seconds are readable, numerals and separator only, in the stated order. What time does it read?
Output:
10:58
